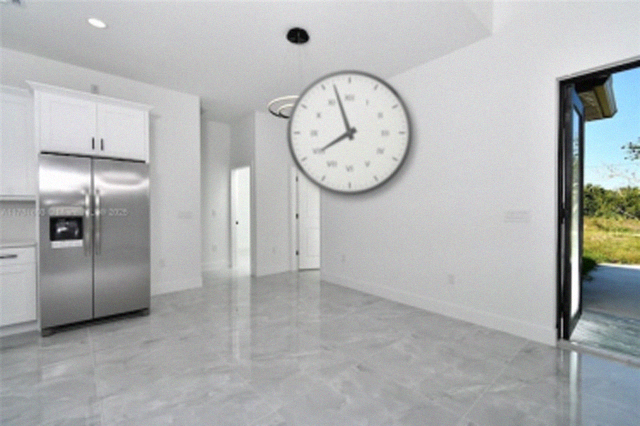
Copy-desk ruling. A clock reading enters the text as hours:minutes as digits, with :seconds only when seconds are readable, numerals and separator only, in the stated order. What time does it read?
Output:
7:57
